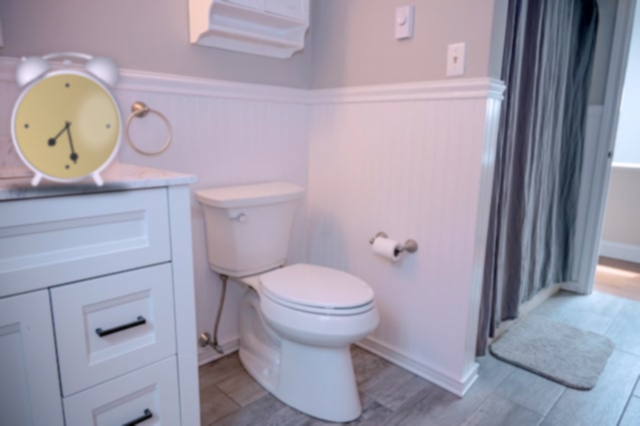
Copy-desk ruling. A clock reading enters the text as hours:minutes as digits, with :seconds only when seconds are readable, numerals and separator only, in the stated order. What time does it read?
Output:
7:28
